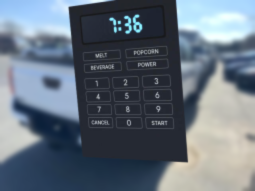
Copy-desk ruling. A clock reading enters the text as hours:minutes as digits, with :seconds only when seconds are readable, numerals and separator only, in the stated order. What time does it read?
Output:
7:36
